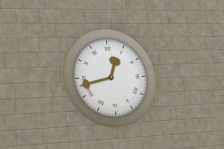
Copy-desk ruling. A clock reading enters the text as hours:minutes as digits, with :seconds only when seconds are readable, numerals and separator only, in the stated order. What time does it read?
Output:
12:43
